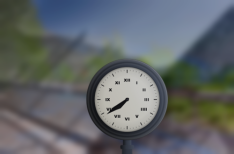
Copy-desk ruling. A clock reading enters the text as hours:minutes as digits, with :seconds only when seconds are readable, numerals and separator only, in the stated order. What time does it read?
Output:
7:39
